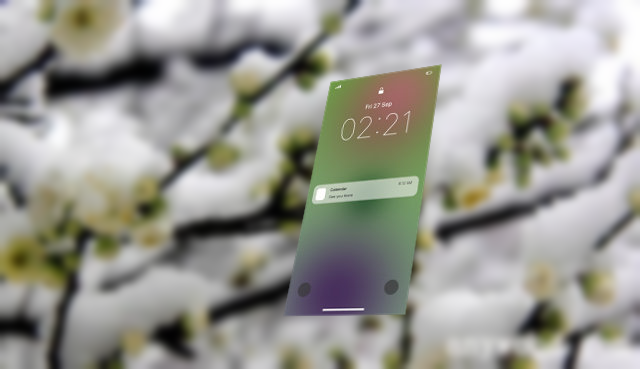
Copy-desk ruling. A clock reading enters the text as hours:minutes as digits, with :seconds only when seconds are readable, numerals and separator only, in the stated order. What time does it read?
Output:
2:21
